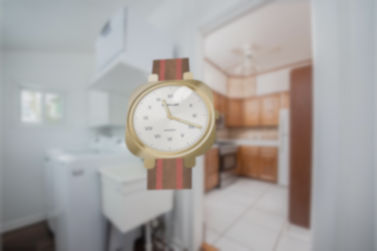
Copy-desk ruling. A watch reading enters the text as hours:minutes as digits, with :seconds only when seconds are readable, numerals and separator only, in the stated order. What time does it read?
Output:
11:19
